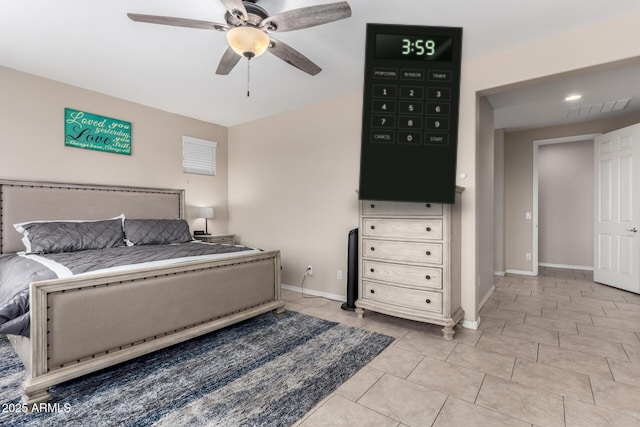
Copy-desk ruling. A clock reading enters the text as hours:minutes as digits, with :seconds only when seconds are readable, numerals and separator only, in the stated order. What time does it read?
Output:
3:59
